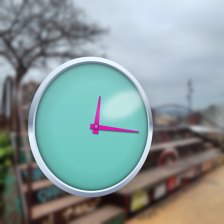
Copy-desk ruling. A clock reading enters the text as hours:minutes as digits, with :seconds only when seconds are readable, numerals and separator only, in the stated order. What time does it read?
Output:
12:16
